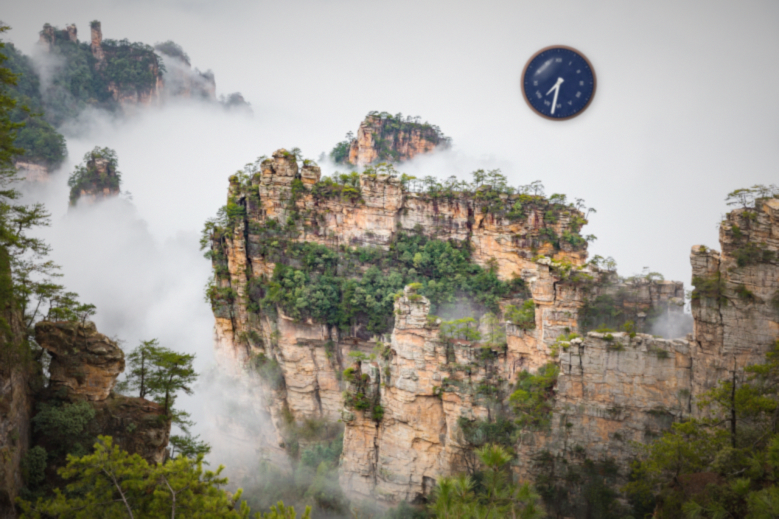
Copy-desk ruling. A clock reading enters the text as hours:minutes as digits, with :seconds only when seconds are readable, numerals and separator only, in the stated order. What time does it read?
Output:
7:32
